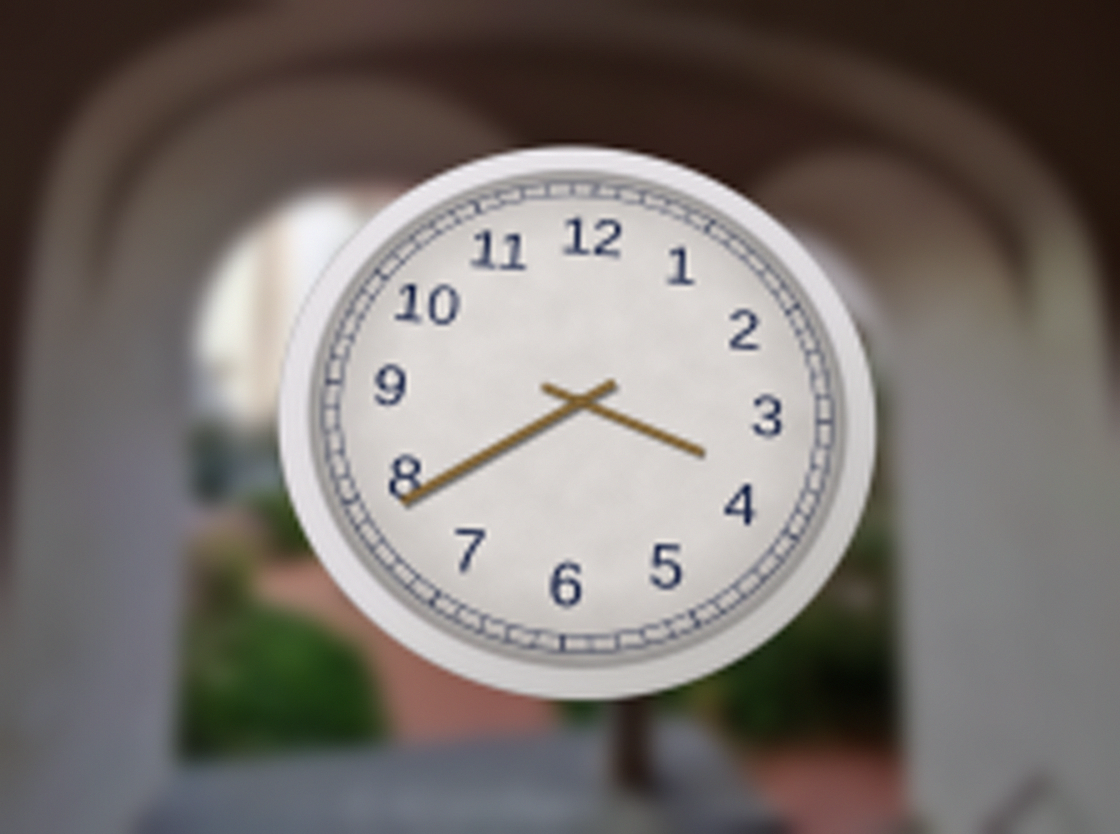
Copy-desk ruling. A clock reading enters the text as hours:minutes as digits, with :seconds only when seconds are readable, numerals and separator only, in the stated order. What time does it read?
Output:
3:39
